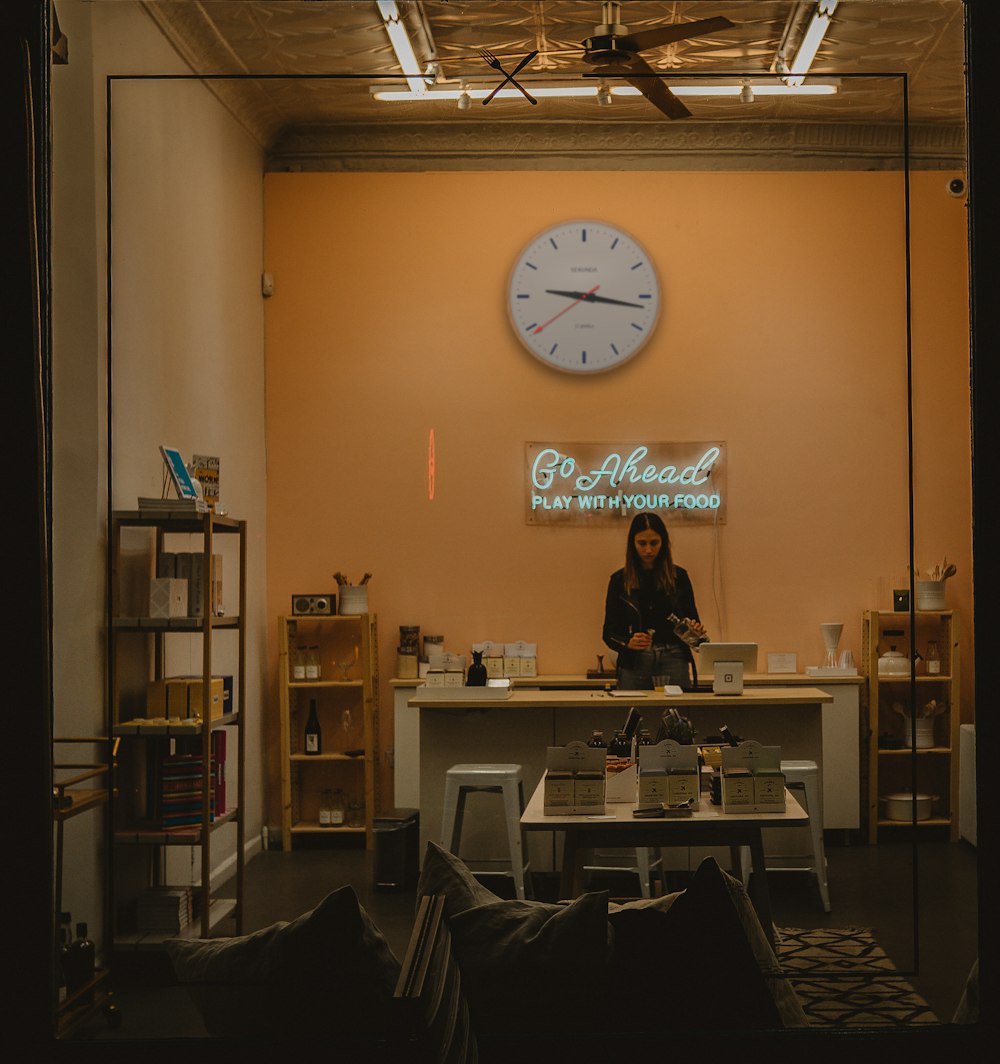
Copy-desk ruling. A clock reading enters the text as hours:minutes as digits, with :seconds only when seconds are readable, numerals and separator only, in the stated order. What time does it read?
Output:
9:16:39
